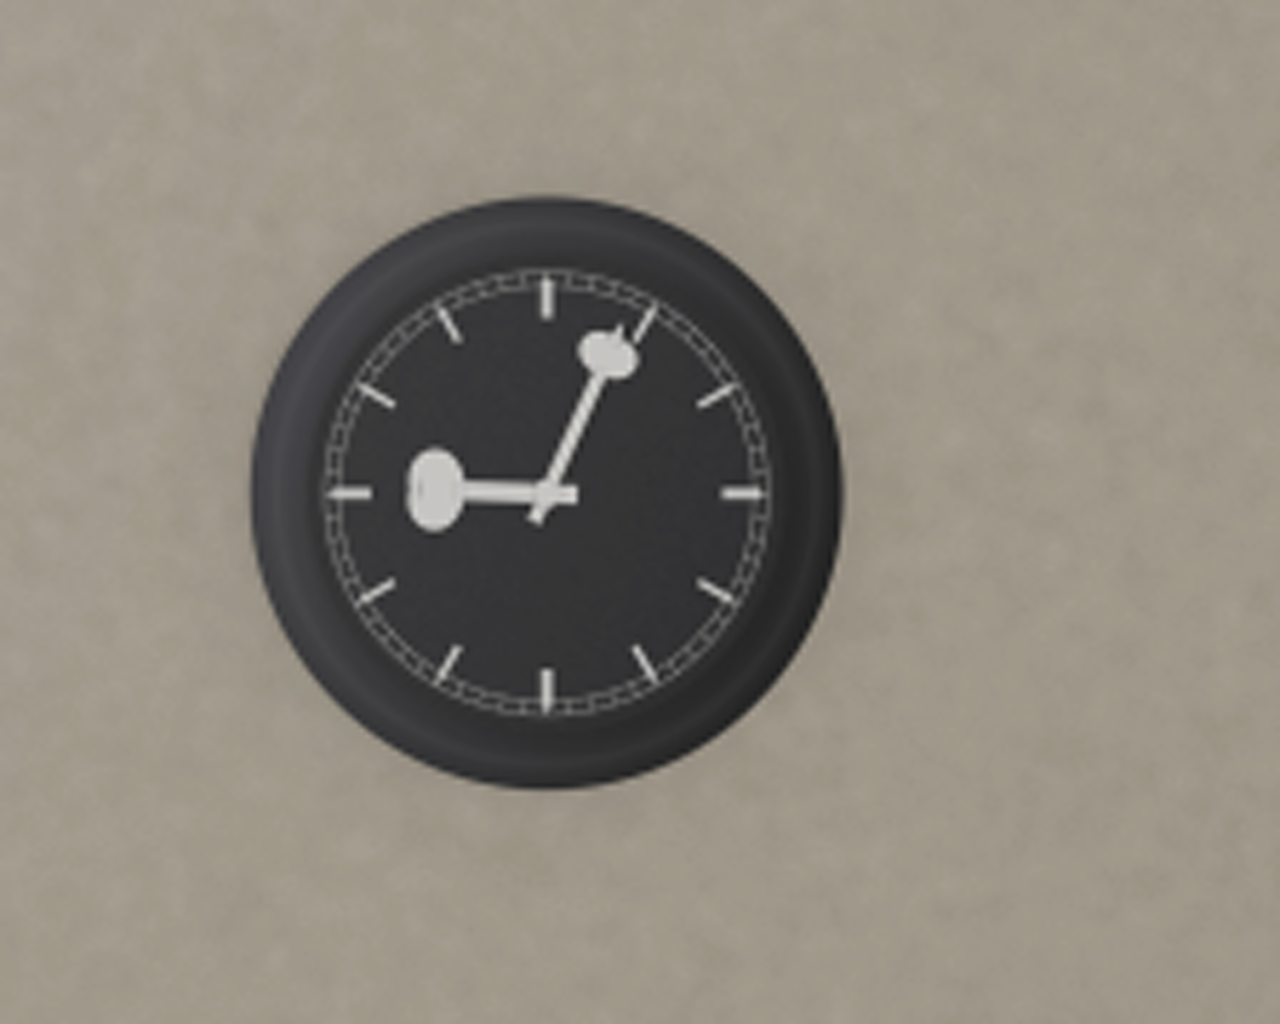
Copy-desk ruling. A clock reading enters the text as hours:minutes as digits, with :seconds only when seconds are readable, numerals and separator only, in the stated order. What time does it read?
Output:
9:04
